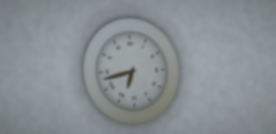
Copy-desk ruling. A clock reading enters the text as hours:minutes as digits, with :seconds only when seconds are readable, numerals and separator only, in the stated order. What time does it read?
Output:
6:43
